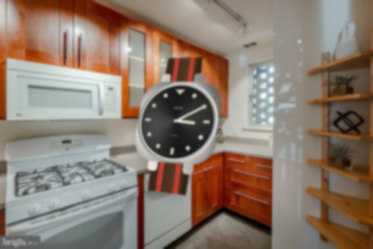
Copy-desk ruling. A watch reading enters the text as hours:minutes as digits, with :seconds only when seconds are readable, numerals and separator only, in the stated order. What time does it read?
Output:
3:10
